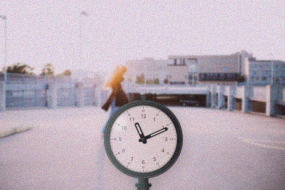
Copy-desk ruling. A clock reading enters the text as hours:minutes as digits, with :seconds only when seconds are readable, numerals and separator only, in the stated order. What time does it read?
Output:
11:11
